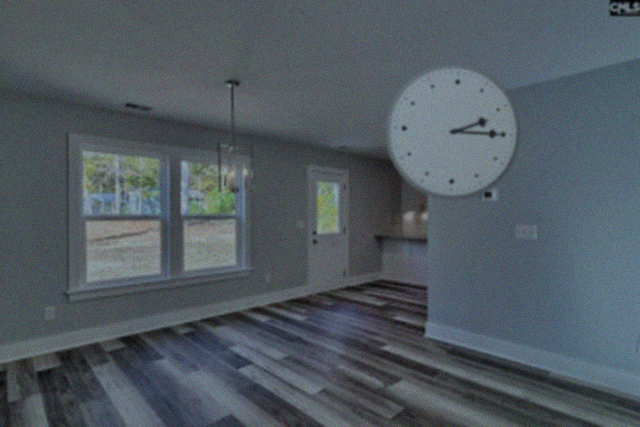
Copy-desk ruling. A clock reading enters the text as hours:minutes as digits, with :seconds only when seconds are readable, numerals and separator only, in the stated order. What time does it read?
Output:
2:15
